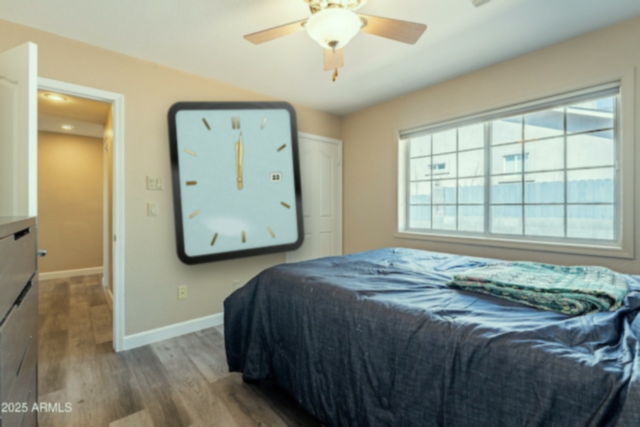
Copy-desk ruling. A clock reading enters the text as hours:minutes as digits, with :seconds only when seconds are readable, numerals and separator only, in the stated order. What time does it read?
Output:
12:01
